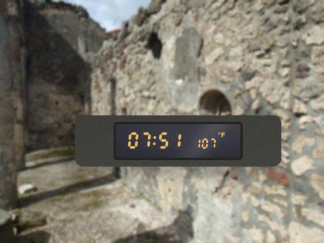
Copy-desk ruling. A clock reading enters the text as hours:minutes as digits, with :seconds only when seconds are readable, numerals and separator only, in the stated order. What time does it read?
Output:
7:51
